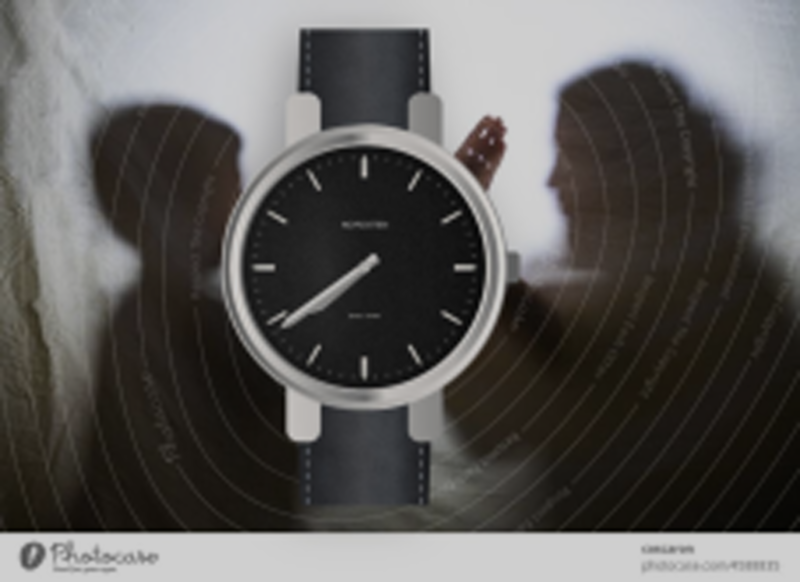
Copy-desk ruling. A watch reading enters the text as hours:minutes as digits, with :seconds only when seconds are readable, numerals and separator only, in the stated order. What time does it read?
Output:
7:39
